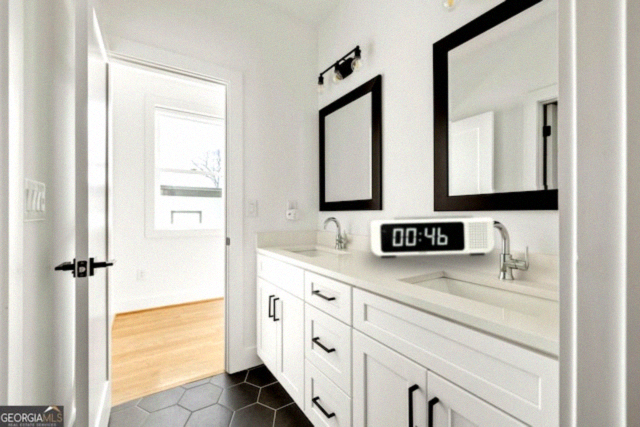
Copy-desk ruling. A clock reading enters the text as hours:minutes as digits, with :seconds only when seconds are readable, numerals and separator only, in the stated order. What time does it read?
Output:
0:46
